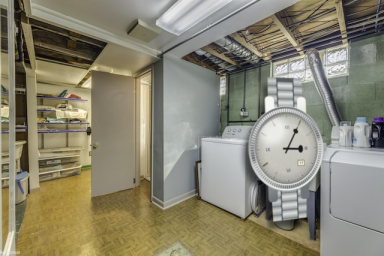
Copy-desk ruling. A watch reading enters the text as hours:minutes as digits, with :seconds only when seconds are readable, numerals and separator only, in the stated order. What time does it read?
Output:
3:05
